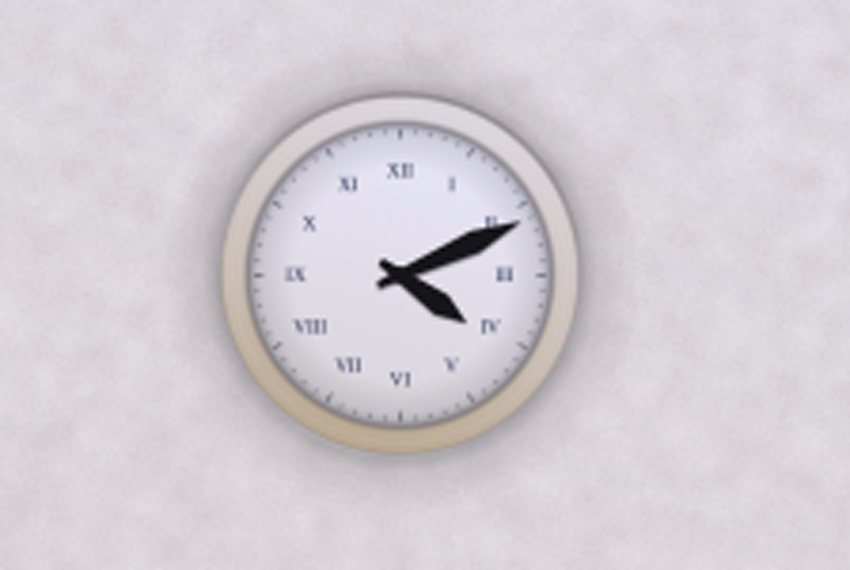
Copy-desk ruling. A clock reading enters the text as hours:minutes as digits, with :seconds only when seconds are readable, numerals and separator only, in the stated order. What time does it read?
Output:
4:11
